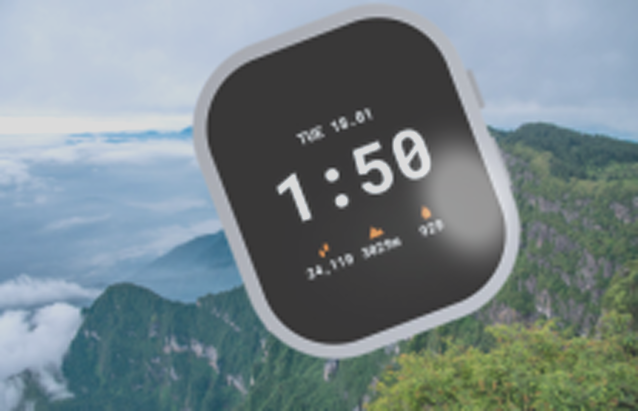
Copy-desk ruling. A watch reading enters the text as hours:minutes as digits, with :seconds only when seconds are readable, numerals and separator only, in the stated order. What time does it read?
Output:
1:50
